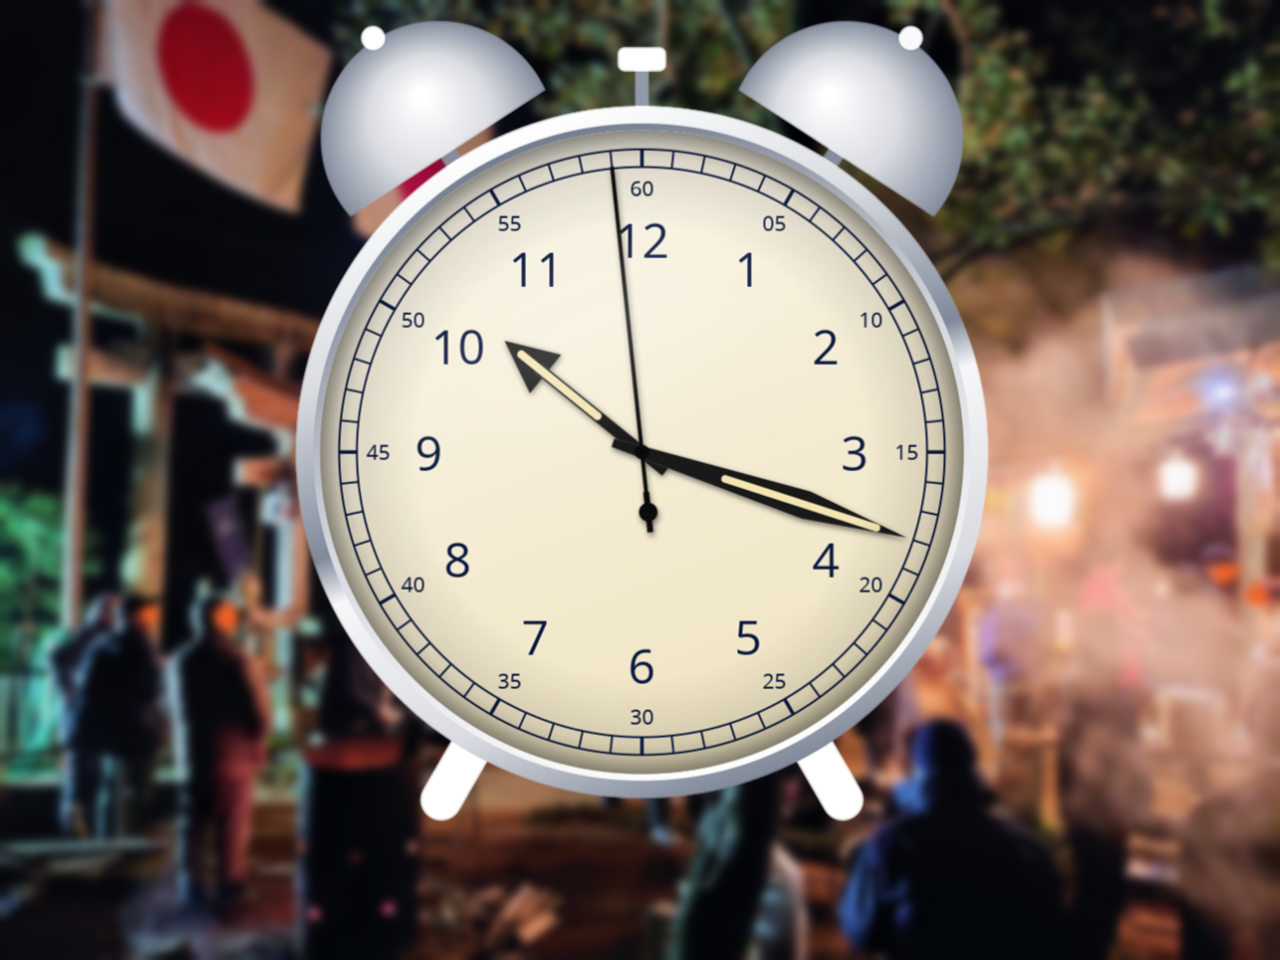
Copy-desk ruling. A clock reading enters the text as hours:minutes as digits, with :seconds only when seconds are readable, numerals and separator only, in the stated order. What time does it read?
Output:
10:17:59
